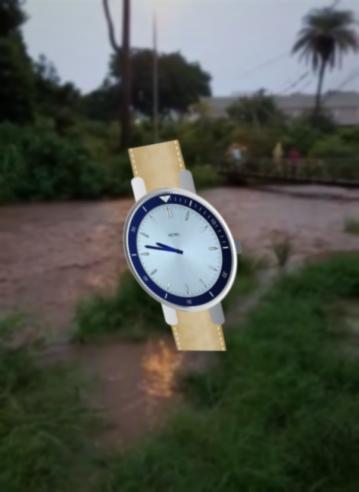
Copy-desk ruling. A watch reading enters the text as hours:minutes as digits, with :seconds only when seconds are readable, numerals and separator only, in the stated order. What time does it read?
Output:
9:47
